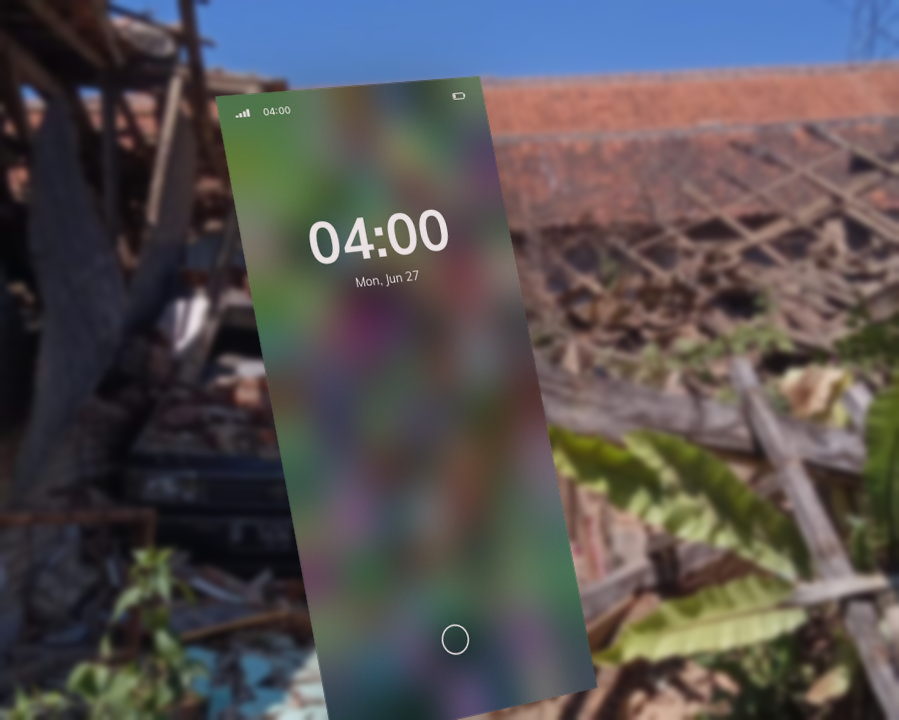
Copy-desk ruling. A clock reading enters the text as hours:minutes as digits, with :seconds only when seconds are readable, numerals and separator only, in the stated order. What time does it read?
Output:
4:00
